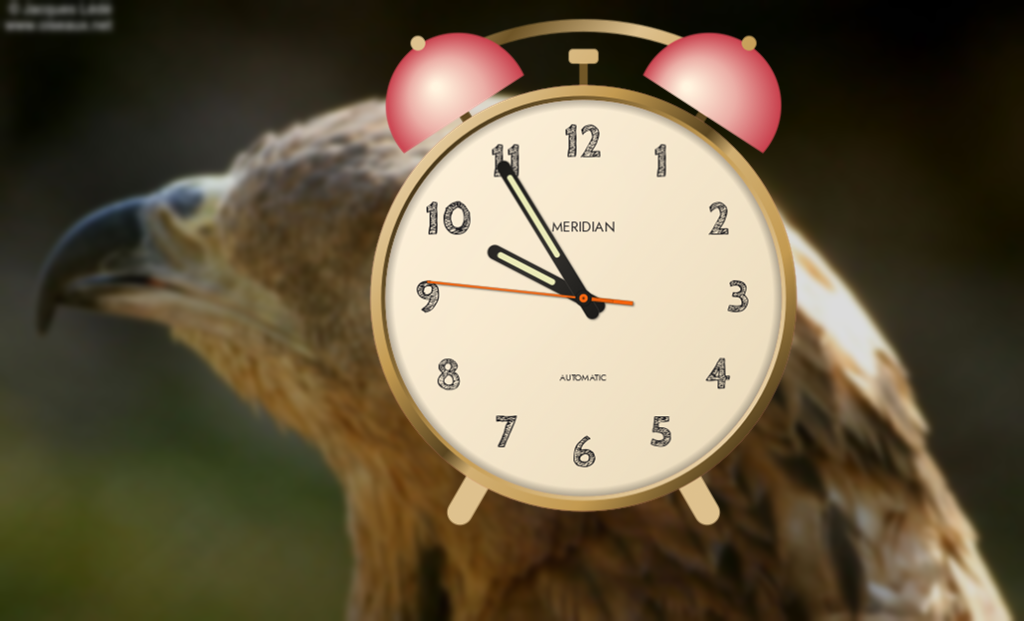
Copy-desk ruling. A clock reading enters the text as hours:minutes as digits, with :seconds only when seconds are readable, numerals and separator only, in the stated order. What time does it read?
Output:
9:54:46
